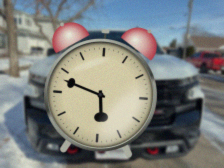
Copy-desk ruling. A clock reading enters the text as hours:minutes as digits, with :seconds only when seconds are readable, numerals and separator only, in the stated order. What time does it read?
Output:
5:48
